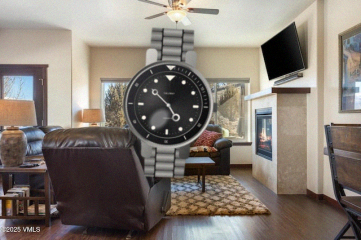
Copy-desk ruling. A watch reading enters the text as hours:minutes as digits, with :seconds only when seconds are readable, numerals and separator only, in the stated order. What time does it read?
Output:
4:52
